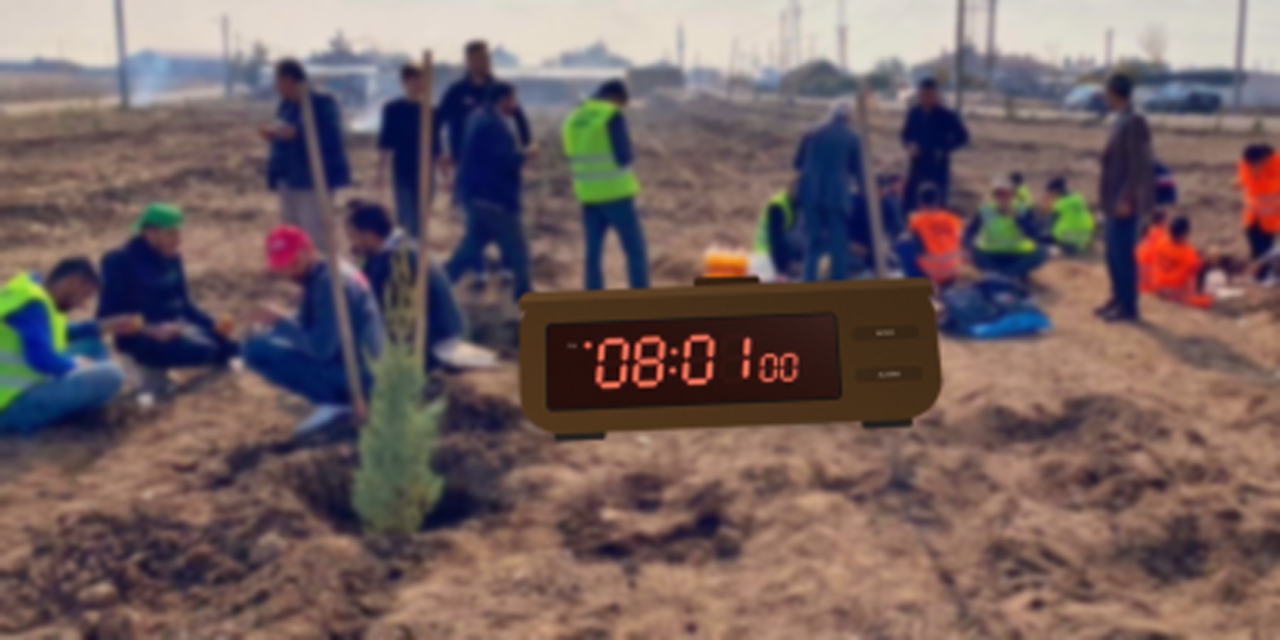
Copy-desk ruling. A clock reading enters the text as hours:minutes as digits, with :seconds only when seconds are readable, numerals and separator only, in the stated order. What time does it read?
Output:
8:01:00
